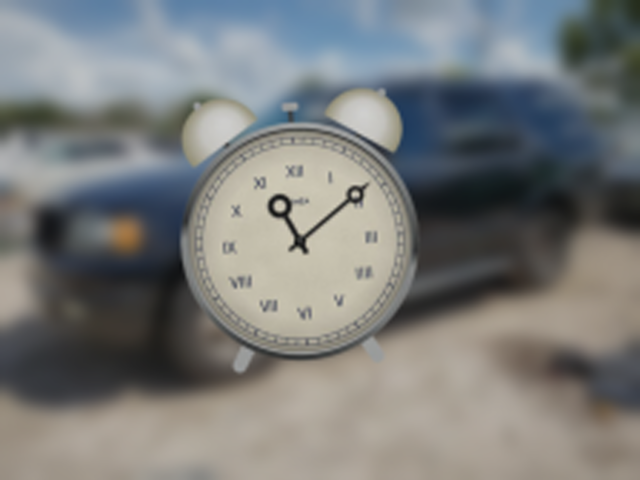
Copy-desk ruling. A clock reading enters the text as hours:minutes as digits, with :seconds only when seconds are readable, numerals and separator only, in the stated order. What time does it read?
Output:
11:09
